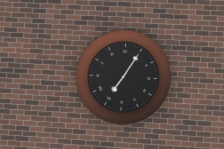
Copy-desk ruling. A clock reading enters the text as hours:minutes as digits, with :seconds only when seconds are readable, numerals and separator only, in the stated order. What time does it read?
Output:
7:05
